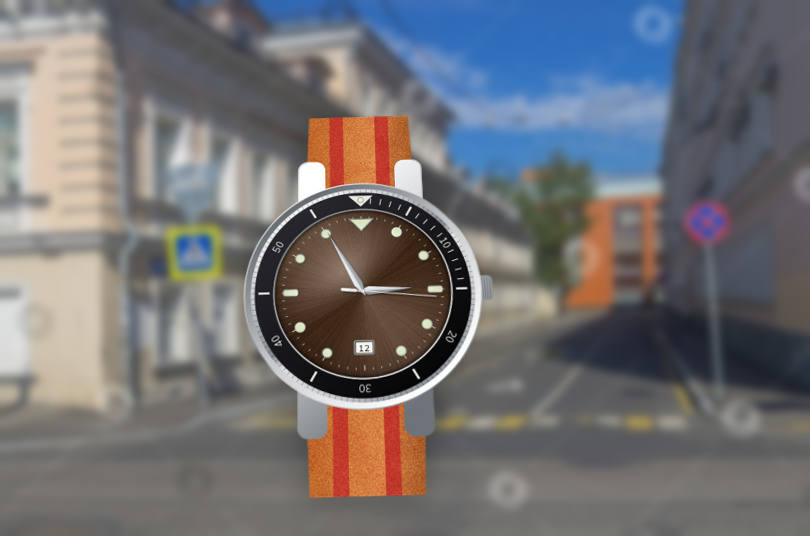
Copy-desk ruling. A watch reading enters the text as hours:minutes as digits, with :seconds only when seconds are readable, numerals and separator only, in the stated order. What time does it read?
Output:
2:55:16
